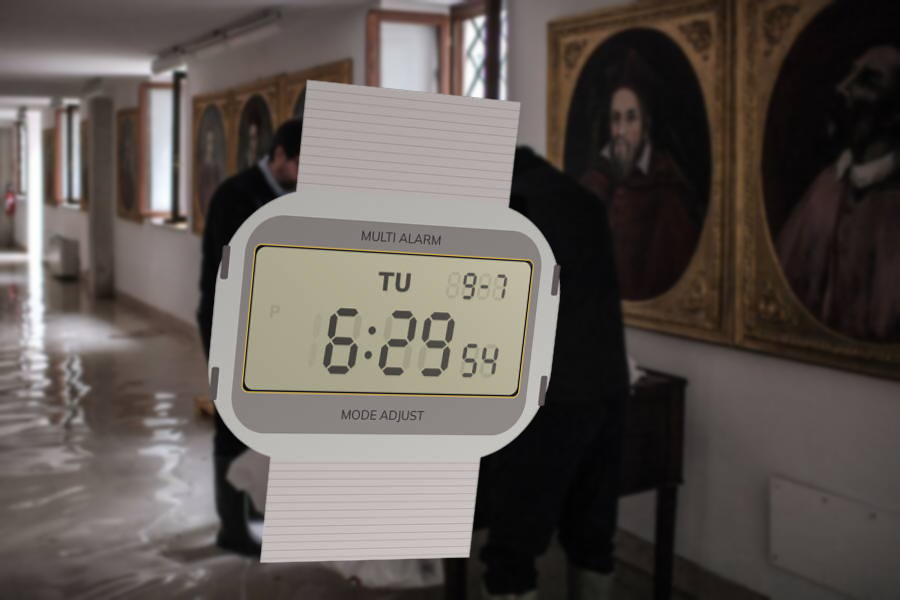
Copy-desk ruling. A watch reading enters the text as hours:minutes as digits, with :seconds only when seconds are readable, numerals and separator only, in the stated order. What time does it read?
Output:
6:29:54
